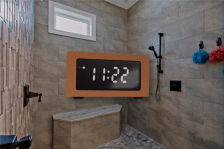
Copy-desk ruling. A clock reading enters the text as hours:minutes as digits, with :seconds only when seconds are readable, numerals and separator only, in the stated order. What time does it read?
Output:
11:22
